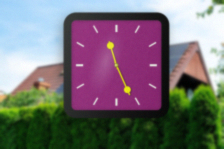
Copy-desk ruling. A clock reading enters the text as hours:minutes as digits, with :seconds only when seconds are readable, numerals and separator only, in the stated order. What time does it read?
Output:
11:26
